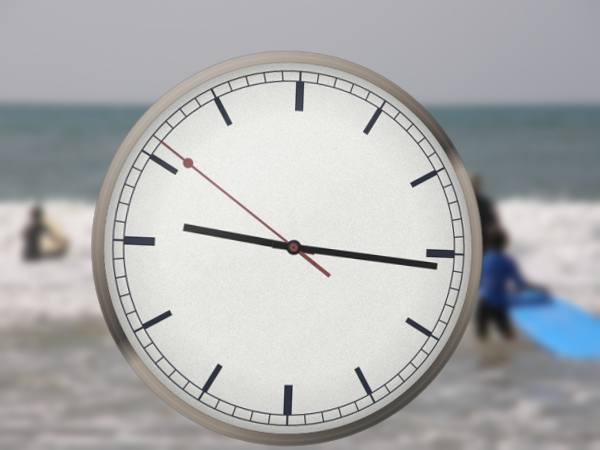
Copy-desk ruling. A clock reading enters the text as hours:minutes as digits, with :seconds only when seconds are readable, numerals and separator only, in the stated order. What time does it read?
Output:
9:15:51
